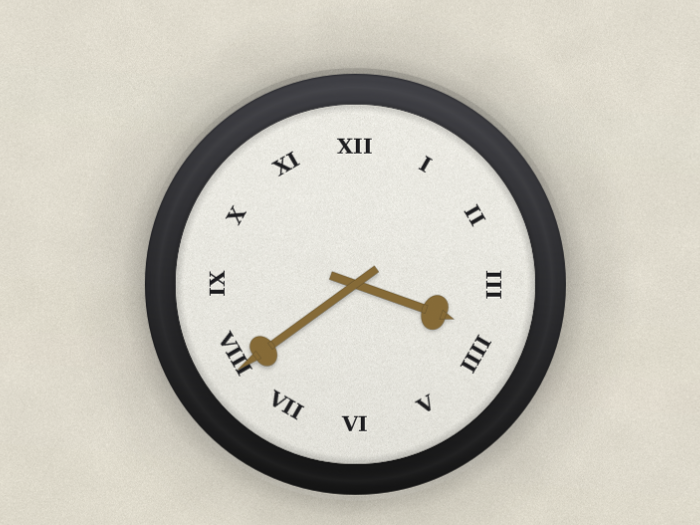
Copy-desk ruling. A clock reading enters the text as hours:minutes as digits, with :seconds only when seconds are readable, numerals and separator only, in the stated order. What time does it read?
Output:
3:39
